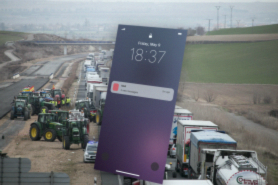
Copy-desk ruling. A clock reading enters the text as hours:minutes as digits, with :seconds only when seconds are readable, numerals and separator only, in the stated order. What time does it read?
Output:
18:37
